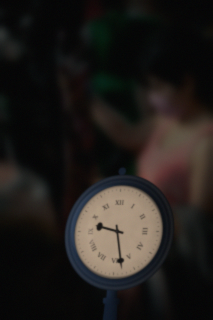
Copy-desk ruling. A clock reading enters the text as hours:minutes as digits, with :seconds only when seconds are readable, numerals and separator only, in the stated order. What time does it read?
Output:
9:28
